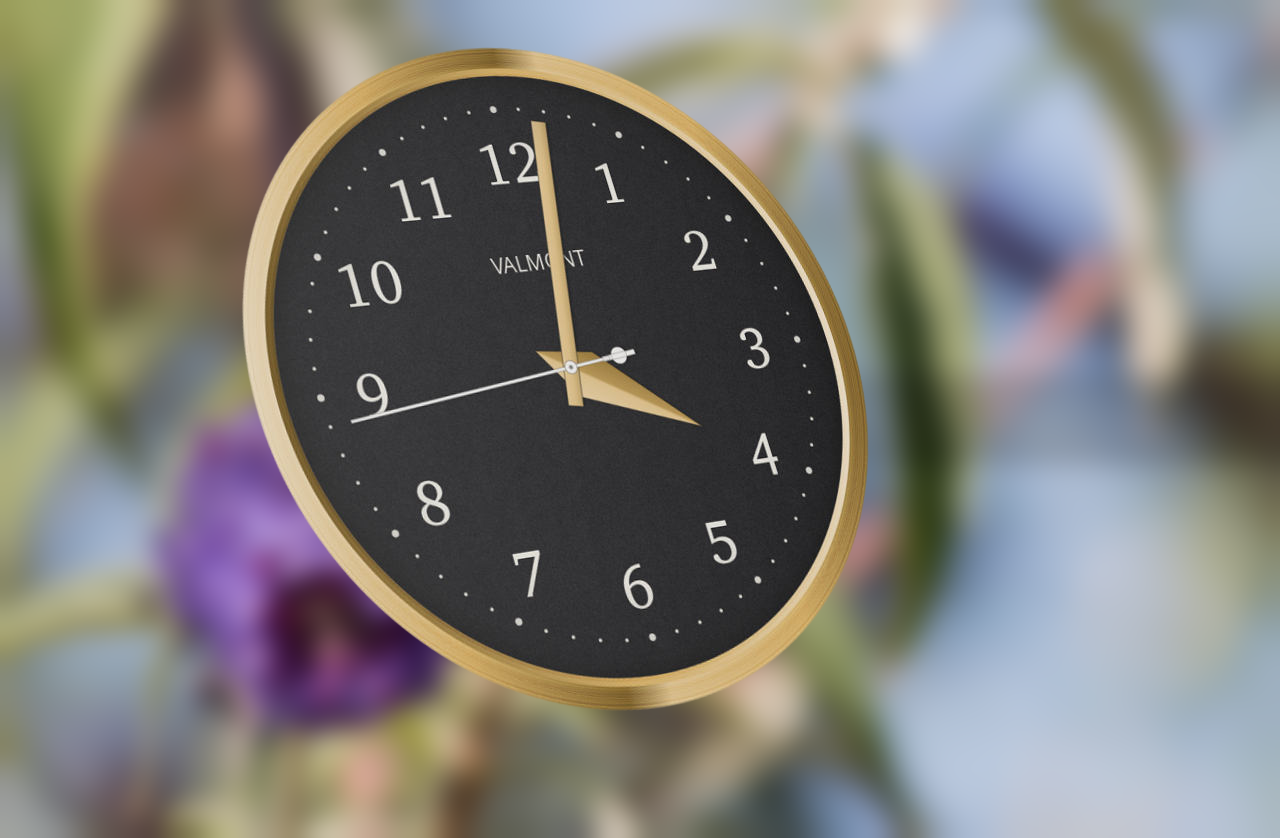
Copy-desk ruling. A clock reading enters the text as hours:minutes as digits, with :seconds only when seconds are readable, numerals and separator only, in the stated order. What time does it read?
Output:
4:01:44
